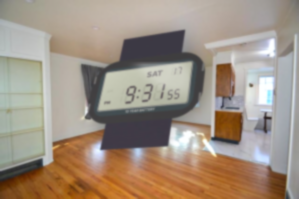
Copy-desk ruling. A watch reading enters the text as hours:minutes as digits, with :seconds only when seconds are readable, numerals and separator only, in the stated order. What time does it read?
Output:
9:31
